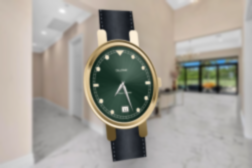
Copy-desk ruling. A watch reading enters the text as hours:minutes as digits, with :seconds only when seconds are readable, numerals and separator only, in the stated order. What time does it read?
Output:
7:27
